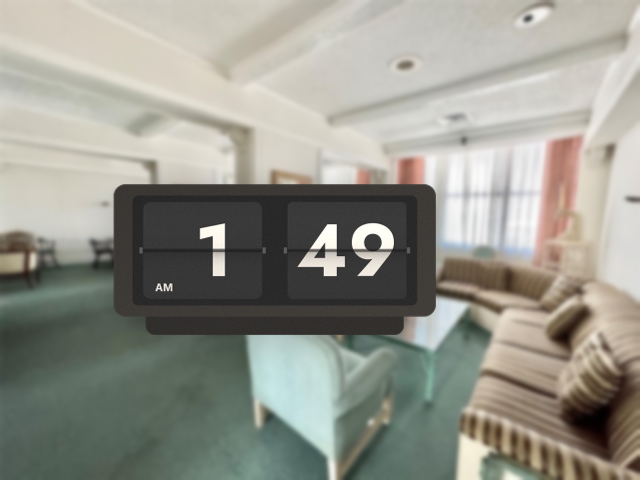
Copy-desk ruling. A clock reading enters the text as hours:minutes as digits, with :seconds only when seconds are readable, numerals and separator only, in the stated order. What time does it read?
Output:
1:49
